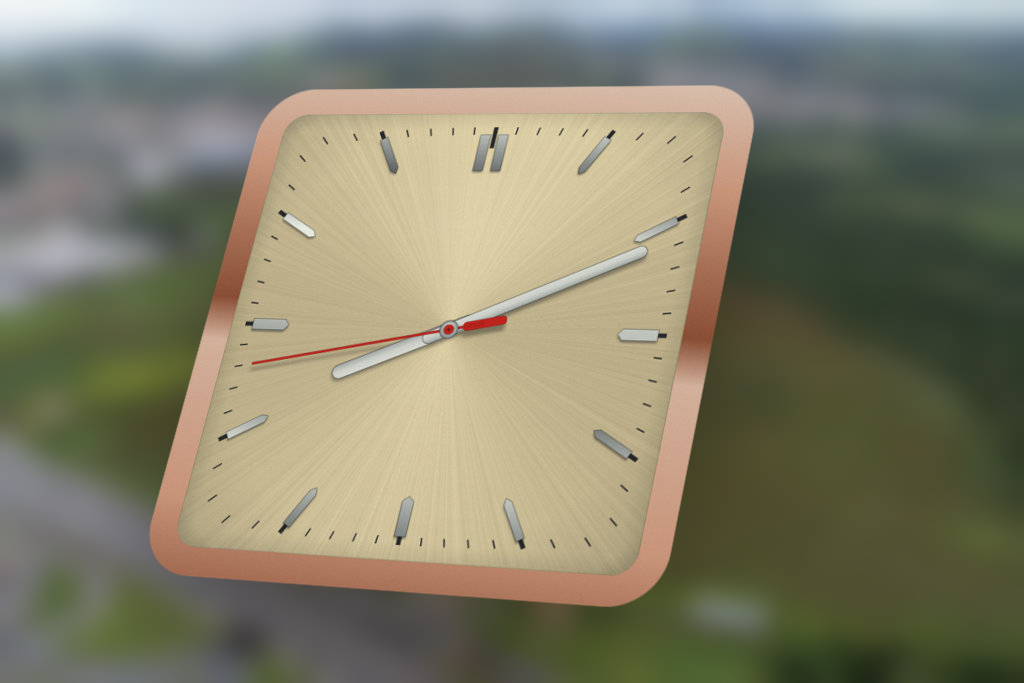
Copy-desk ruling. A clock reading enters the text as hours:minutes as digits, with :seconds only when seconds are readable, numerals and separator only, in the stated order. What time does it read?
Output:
8:10:43
